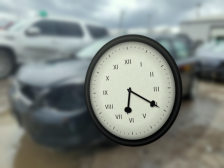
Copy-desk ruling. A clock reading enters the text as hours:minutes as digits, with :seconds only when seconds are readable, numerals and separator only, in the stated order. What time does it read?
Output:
6:20
